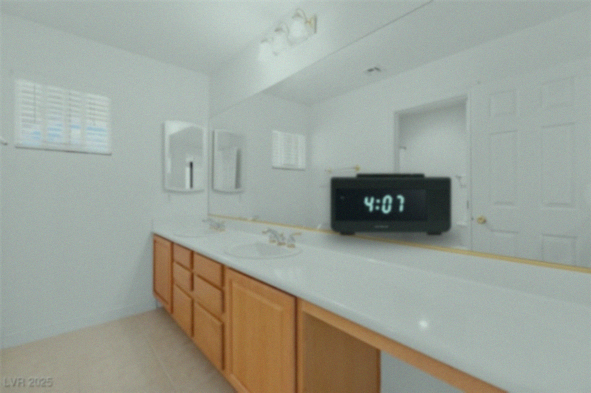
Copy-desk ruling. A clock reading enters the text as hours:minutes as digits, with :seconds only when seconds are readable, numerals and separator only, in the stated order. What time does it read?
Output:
4:07
